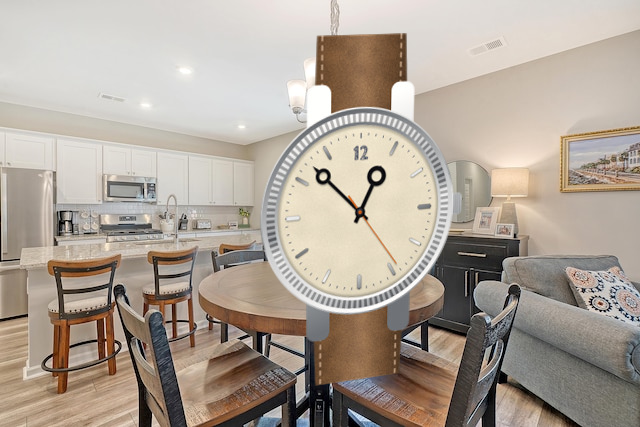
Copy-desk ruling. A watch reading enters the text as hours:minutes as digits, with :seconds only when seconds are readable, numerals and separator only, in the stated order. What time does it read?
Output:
12:52:24
